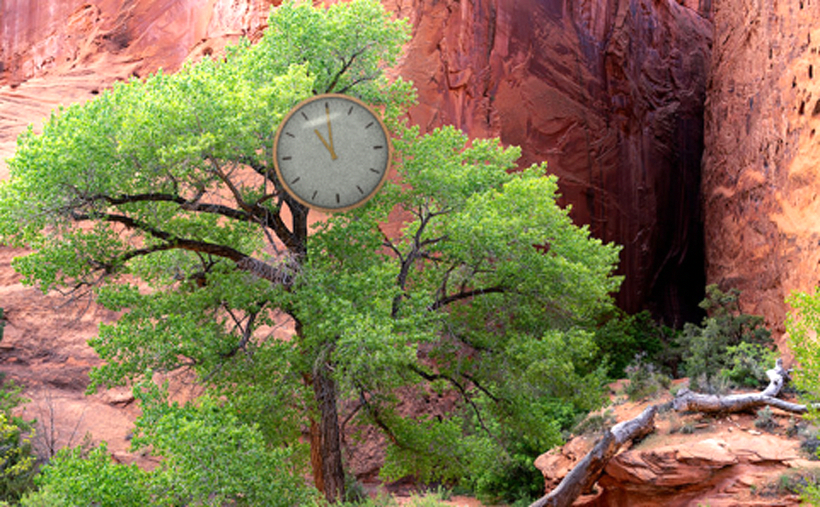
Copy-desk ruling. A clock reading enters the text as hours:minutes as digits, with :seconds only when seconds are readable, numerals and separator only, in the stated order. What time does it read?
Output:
11:00
